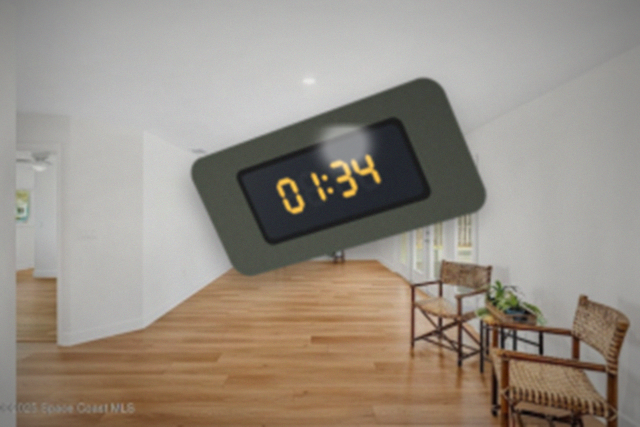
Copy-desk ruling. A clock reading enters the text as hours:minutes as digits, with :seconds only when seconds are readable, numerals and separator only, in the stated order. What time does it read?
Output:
1:34
